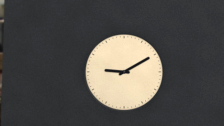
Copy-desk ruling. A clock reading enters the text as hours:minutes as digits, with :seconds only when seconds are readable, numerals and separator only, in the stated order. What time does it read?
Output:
9:10
